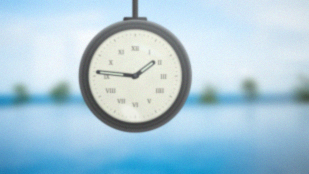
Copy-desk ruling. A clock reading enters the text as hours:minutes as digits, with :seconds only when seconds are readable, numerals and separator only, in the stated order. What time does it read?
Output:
1:46
